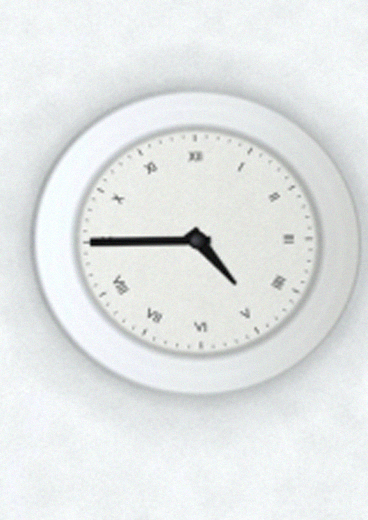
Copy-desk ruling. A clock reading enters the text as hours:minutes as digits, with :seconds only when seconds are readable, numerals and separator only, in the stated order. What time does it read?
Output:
4:45
